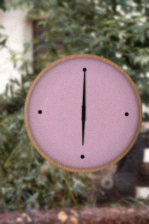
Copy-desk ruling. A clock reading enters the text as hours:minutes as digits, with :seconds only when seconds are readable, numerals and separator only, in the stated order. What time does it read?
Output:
6:00
